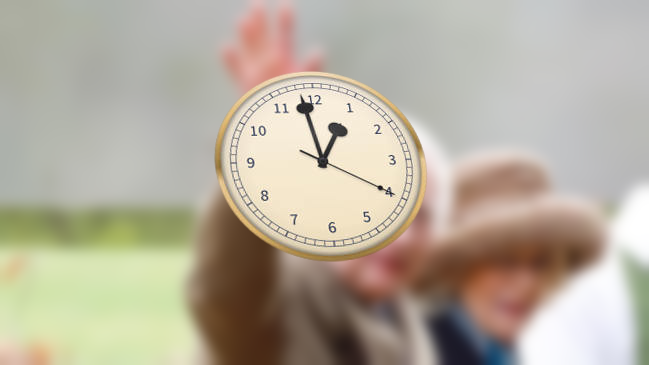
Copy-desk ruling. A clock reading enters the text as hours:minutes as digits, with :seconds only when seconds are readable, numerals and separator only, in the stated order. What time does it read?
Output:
12:58:20
